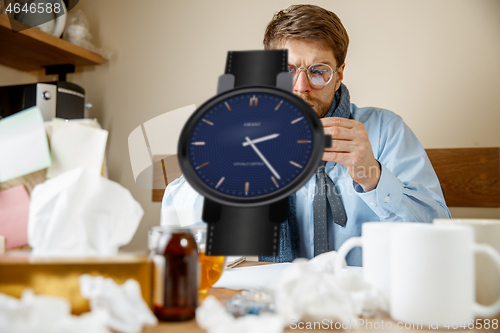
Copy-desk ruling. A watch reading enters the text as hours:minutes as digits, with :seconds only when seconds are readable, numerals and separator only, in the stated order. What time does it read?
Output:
2:24
